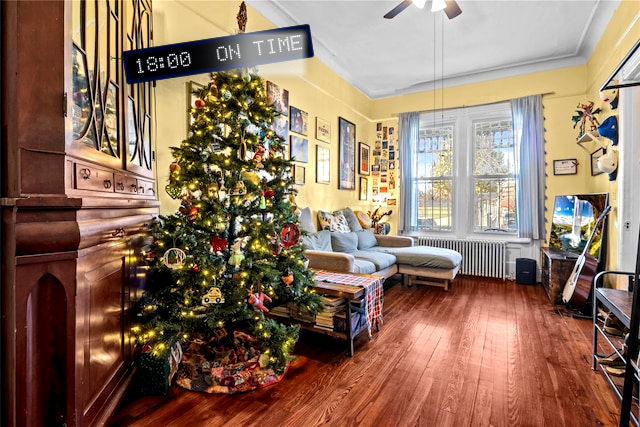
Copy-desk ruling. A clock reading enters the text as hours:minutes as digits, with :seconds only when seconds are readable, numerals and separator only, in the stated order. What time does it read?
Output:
18:00
